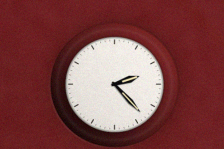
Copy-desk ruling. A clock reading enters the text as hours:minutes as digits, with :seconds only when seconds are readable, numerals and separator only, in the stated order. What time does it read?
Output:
2:23
